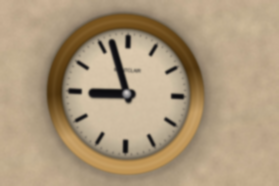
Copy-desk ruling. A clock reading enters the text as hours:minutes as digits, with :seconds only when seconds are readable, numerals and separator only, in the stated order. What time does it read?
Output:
8:57
